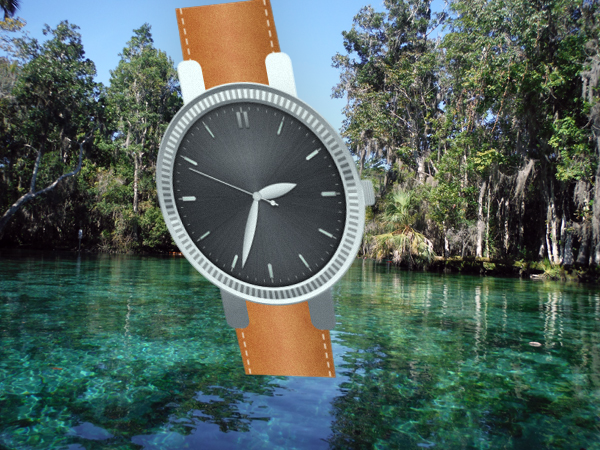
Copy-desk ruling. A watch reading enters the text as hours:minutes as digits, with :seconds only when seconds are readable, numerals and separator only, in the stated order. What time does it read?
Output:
2:33:49
